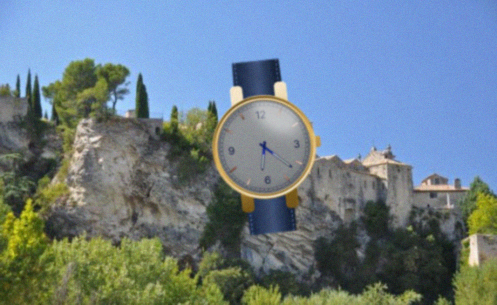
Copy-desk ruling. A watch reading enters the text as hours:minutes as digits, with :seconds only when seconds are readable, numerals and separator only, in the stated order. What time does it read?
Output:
6:22
